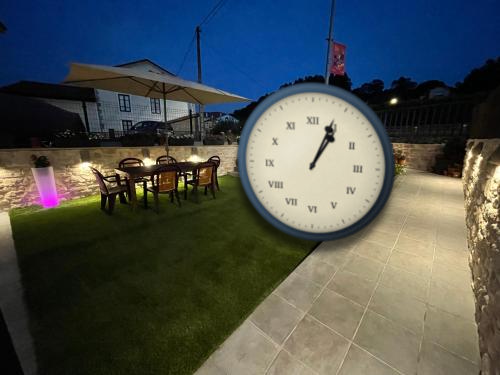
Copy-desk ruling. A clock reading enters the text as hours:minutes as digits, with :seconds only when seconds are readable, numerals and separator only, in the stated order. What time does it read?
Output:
1:04
